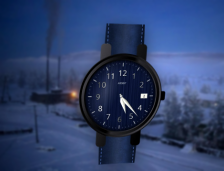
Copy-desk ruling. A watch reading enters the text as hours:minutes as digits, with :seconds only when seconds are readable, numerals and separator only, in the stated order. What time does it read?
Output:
5:23
